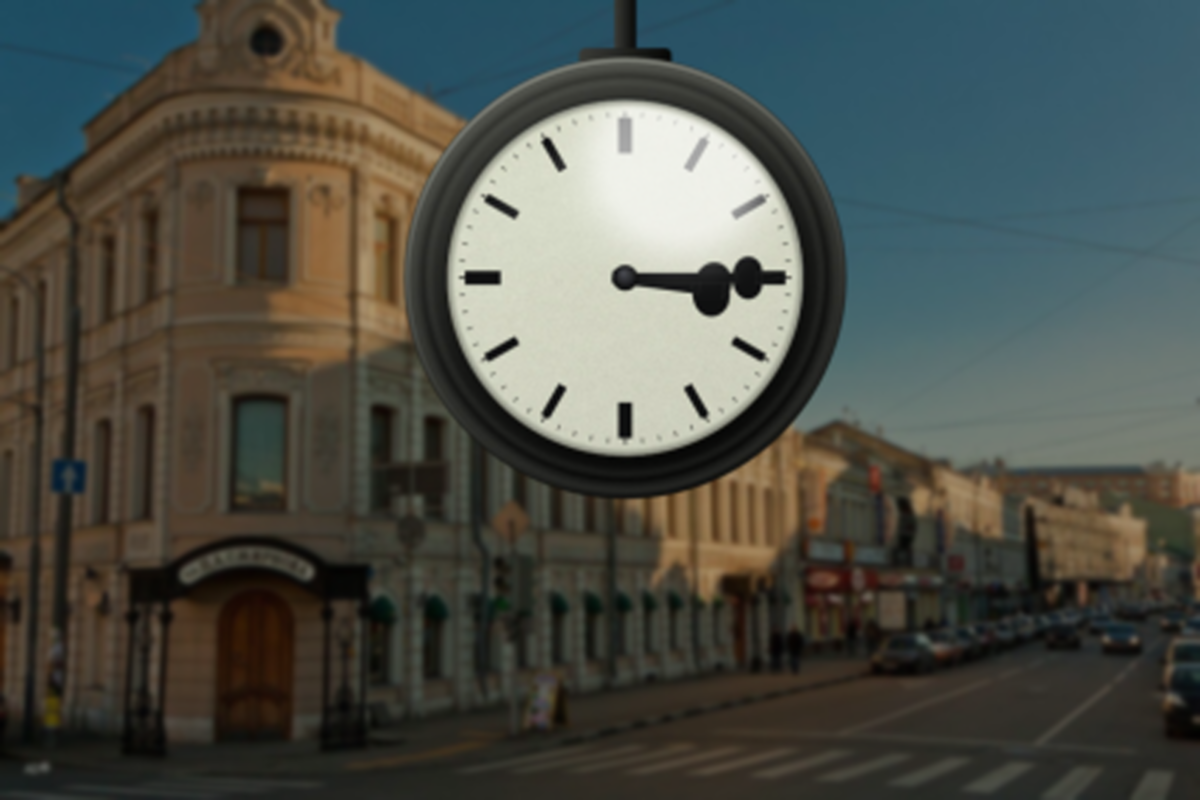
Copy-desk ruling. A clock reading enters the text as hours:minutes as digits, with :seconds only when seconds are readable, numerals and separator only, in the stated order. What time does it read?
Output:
3:15
